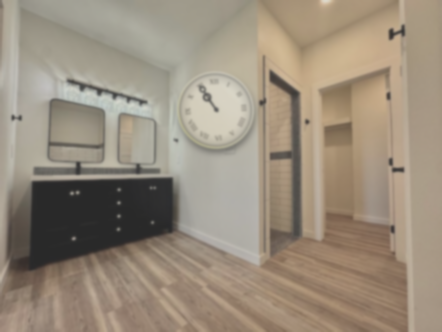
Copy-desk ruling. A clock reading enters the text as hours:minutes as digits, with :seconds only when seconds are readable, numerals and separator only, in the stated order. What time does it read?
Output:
10:55
